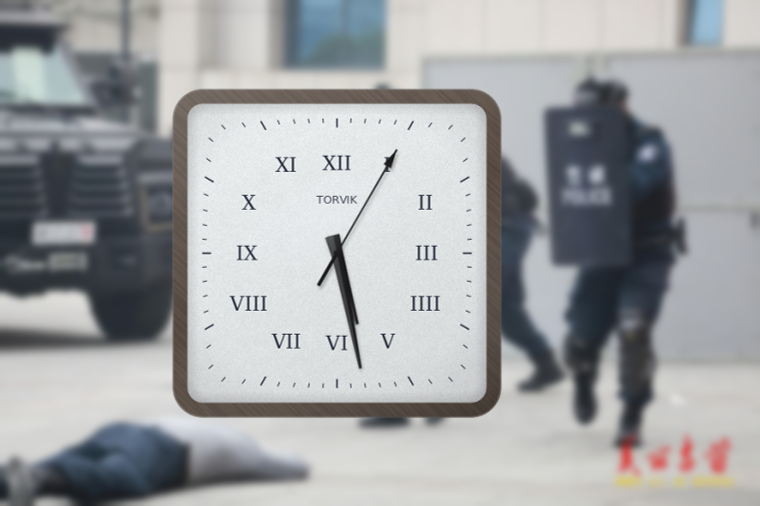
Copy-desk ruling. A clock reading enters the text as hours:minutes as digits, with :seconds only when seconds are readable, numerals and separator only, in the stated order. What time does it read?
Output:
5:28:05
